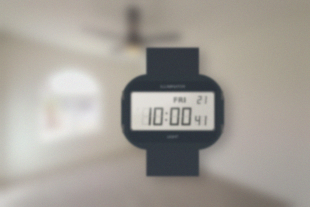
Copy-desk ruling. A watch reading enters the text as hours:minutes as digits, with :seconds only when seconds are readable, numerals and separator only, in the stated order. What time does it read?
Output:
10:00
